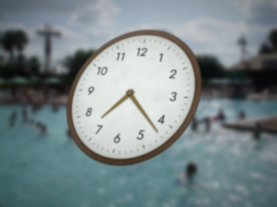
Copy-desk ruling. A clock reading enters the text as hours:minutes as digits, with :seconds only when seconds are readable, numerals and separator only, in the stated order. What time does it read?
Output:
7:22
